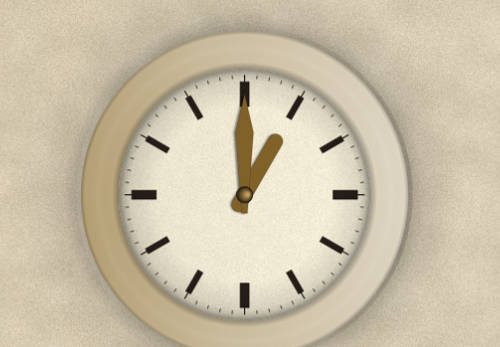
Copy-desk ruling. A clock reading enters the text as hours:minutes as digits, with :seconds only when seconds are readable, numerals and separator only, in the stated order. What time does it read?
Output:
1:00
